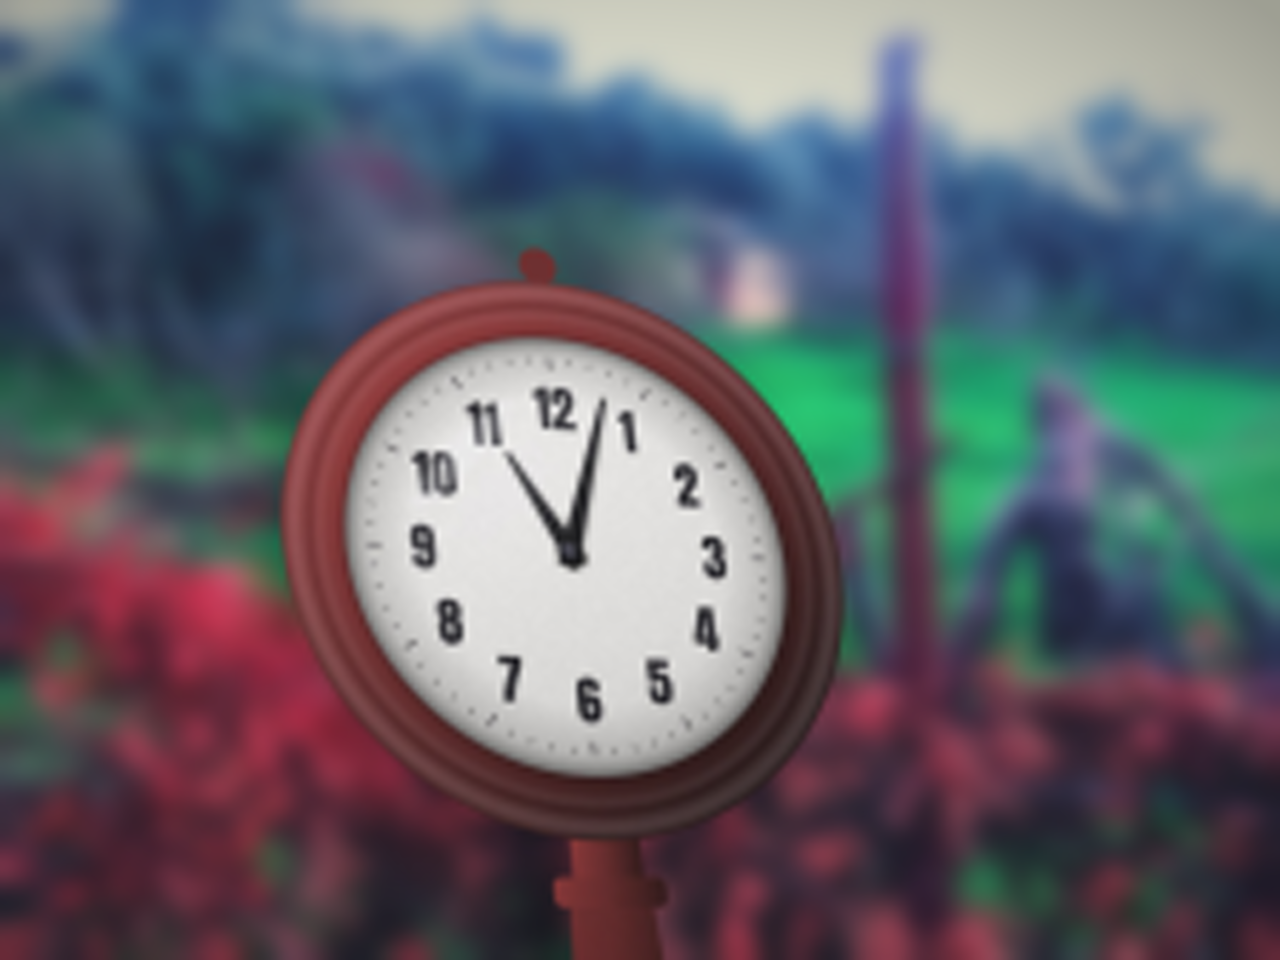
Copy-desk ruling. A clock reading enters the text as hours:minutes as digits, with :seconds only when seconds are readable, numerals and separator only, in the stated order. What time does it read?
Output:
11:03
